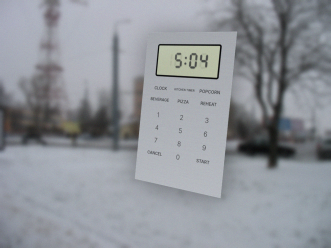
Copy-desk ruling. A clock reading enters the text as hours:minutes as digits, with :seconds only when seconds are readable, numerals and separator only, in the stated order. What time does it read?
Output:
5:04
